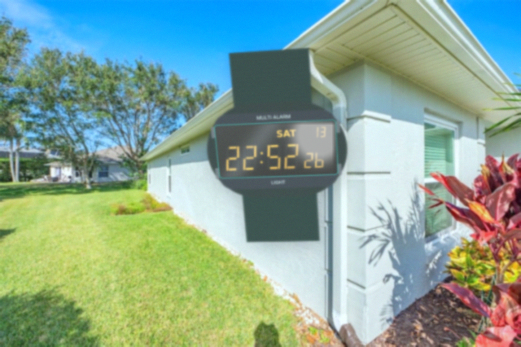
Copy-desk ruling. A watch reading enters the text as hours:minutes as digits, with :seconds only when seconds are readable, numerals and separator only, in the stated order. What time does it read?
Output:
22:52:26
